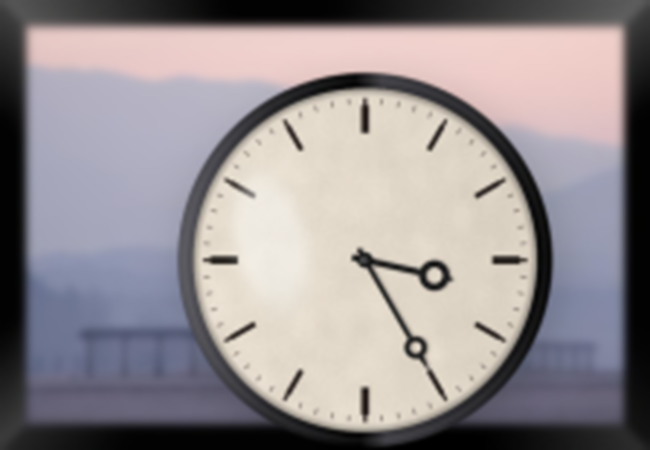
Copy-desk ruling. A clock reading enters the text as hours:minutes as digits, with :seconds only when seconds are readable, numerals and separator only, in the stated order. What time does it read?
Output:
3:25
